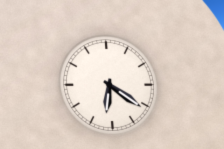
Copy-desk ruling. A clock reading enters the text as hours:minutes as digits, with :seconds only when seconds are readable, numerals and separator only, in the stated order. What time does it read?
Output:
6:21
